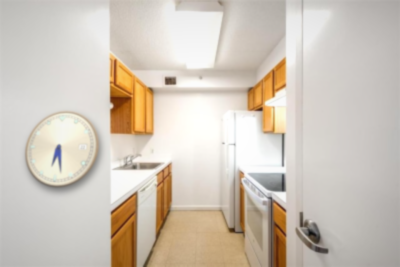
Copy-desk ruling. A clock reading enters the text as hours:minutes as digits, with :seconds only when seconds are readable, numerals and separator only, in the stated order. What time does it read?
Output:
6:28
